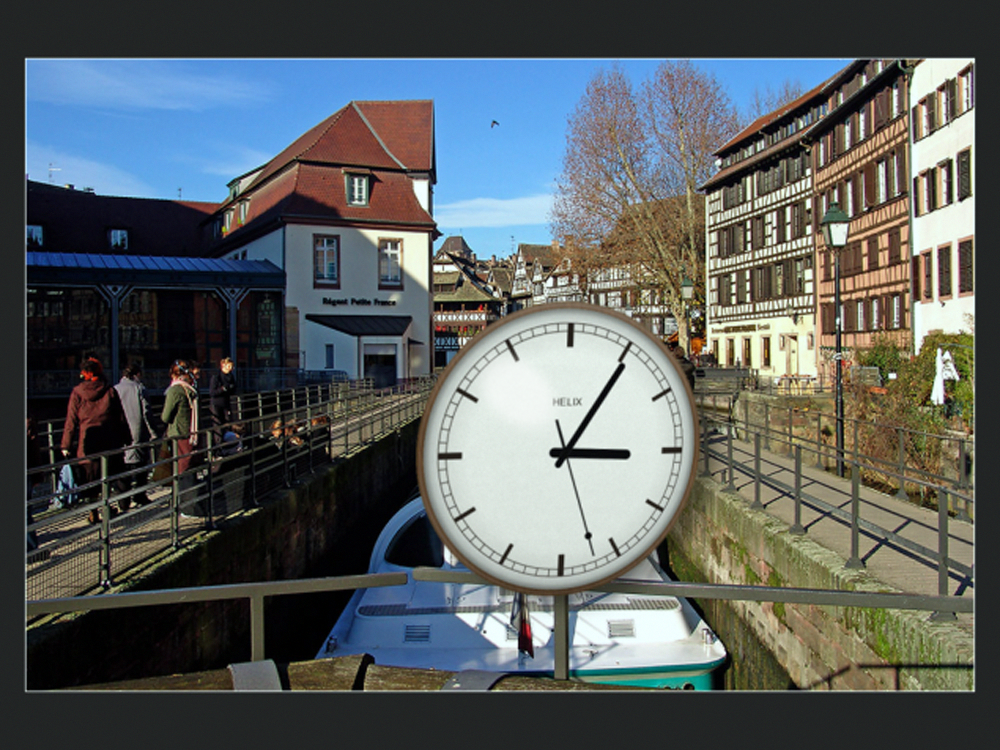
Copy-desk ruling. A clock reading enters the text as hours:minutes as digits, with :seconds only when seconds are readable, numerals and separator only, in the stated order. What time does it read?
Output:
3:05:27
